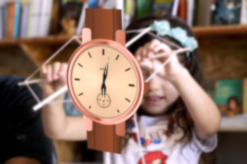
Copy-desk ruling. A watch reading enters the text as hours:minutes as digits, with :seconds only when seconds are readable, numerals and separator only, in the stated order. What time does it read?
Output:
6:02
